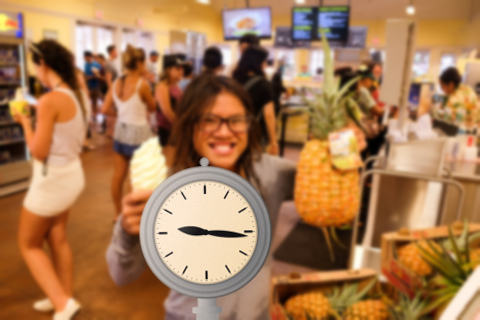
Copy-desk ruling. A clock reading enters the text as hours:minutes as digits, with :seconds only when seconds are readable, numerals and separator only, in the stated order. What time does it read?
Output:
9:16
